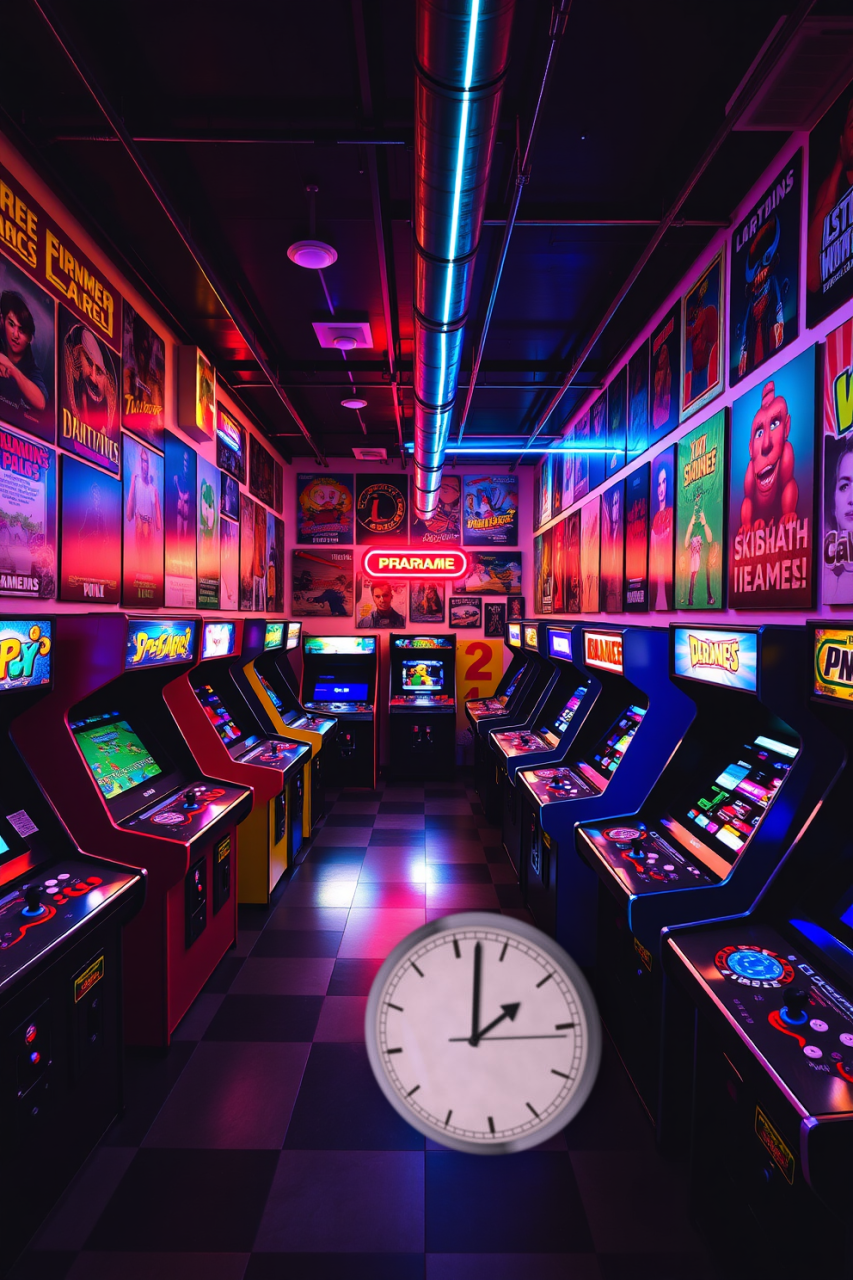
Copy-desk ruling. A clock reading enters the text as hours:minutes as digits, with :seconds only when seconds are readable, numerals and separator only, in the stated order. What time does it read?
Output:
2:02:16
